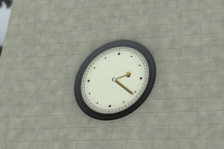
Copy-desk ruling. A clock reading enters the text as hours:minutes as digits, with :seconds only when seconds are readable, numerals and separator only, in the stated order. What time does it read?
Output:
2:21
